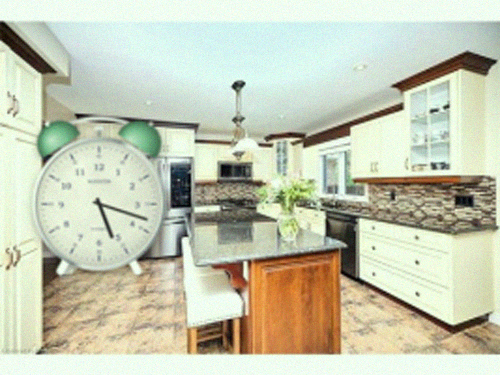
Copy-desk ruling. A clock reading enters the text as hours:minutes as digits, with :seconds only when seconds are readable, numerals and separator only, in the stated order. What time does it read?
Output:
5:18
